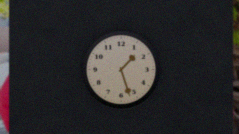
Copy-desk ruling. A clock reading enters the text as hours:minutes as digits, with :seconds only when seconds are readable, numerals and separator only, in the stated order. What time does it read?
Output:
1:27
